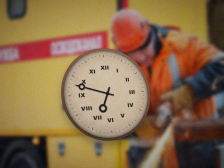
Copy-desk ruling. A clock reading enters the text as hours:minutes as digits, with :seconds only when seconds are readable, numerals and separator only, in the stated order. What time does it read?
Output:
6:48
